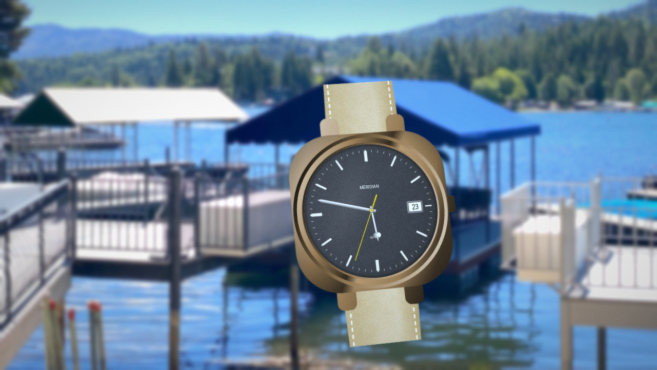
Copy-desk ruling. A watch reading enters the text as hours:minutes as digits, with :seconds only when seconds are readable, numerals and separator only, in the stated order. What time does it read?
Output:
5:47:34
